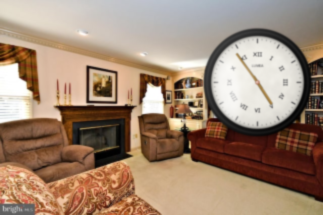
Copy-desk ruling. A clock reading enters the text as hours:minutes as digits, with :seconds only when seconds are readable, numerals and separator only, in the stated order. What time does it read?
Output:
4:54
